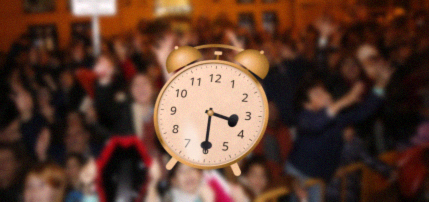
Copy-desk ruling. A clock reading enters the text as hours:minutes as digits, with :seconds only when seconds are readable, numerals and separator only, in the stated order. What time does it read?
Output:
3:30
